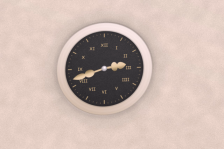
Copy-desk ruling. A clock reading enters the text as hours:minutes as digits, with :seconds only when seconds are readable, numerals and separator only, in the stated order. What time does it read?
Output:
2:42
